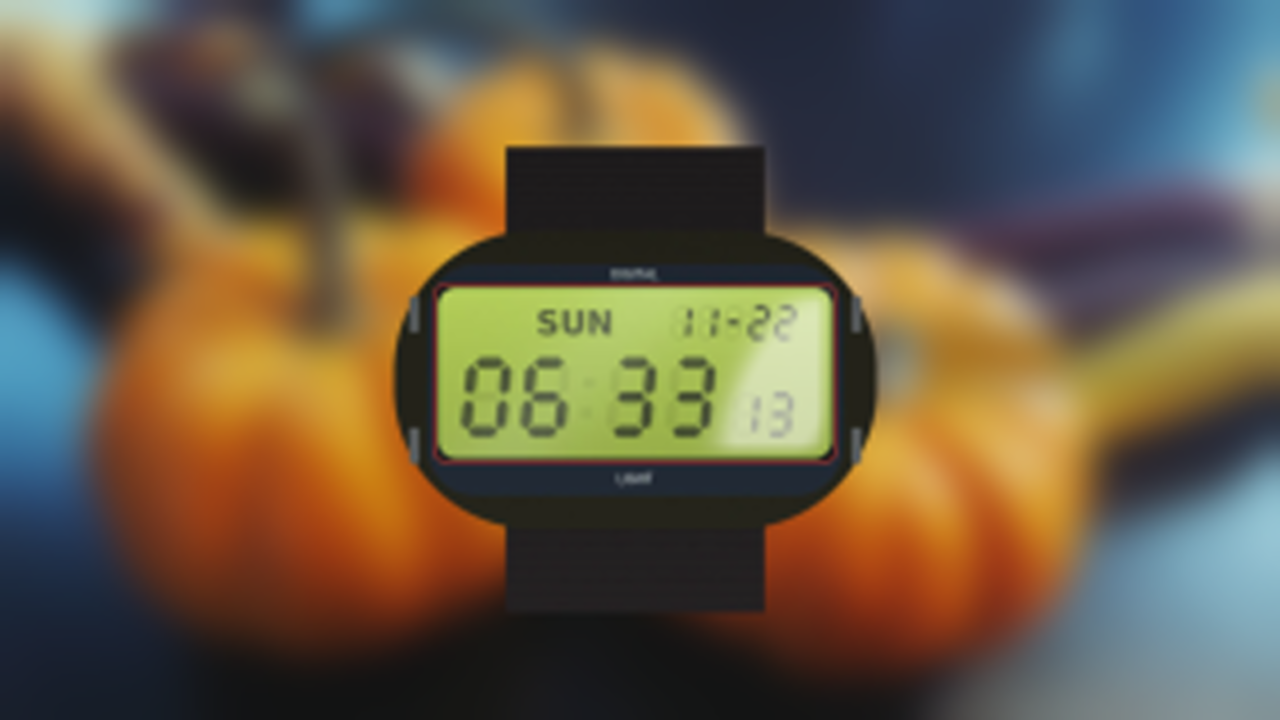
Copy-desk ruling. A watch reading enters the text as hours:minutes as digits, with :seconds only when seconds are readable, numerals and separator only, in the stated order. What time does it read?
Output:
6:33:13
